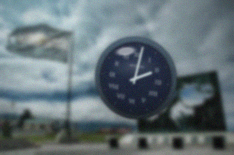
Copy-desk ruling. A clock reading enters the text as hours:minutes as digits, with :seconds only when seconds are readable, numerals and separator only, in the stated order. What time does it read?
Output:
2:01
